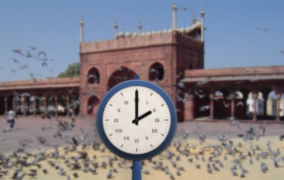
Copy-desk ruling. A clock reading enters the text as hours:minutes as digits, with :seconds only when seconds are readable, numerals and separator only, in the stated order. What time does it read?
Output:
2:00
